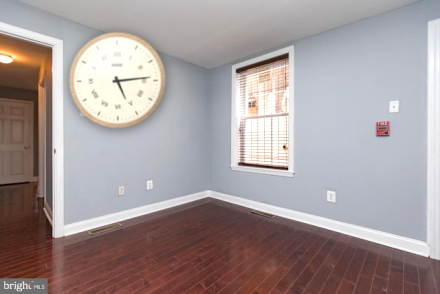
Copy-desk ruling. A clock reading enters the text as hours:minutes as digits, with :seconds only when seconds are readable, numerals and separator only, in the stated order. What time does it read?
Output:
5:14
